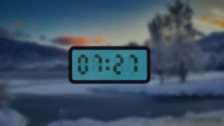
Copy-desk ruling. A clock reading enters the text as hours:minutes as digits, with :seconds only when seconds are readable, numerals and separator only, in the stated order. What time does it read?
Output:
7:27
